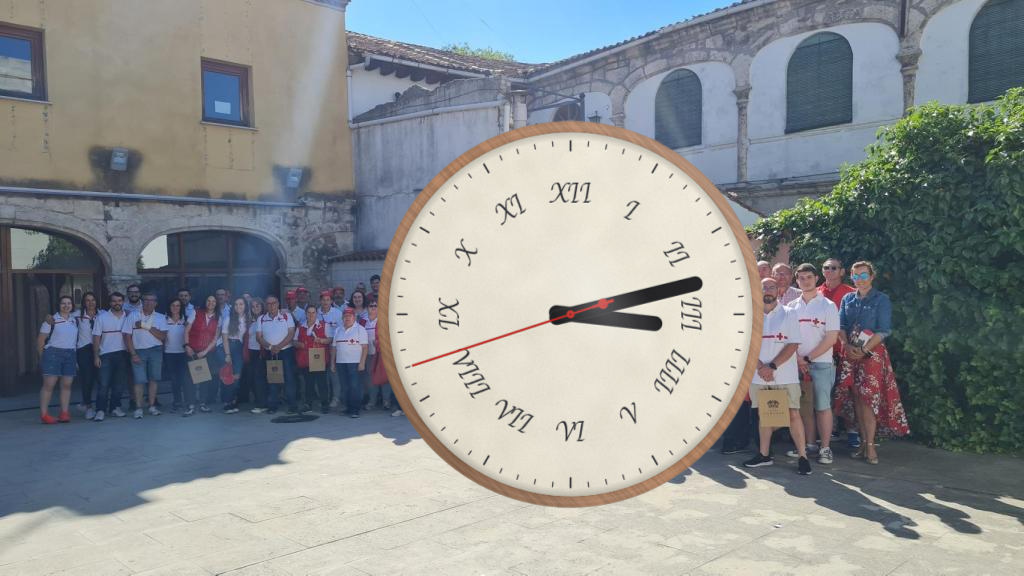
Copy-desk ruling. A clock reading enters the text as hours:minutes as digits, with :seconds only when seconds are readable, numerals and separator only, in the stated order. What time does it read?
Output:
3:12:42
